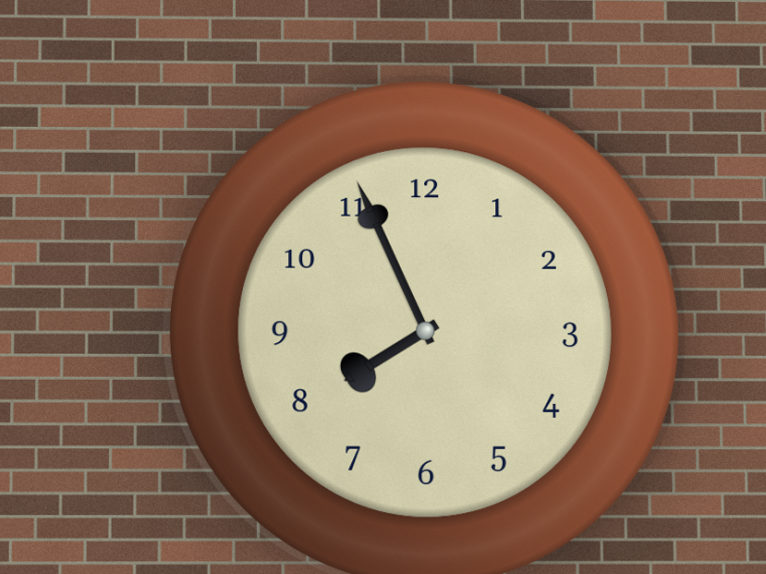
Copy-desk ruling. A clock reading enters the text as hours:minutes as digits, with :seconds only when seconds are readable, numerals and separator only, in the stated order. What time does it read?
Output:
7:56
